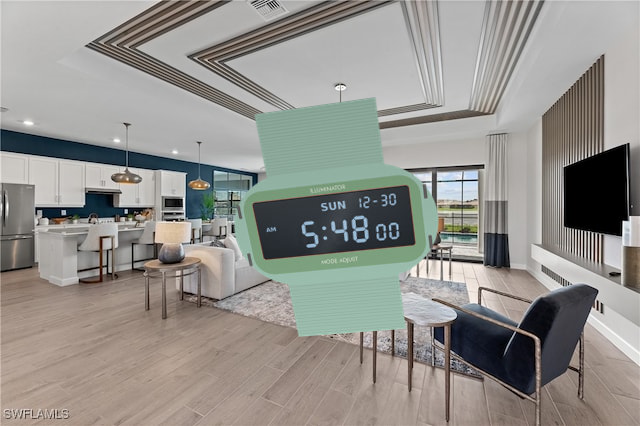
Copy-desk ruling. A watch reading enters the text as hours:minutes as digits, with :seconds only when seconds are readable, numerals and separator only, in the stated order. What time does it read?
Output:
5:48:00
